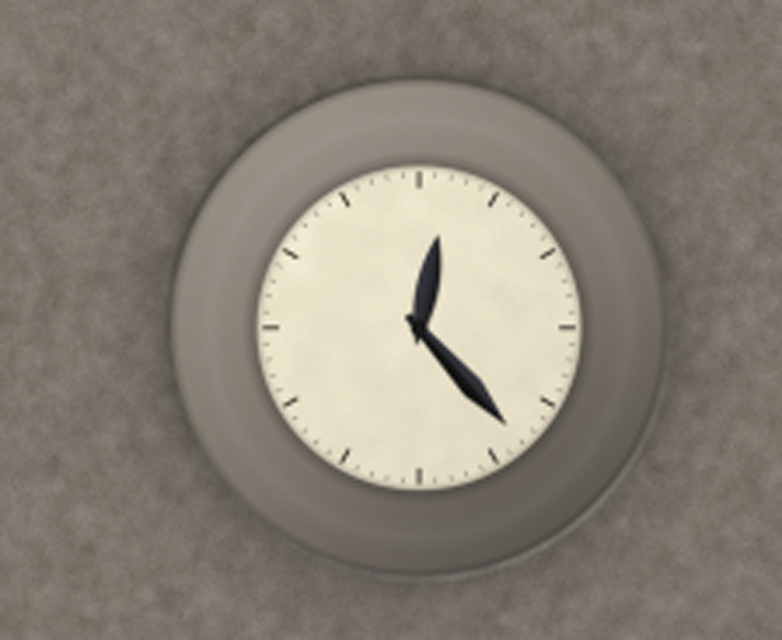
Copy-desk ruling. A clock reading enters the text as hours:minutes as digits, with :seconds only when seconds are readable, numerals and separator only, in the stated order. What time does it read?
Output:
12:23
